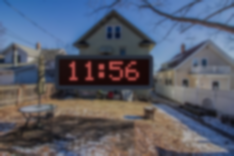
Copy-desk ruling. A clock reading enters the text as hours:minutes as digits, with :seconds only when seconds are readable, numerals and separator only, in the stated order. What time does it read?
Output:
11:56
